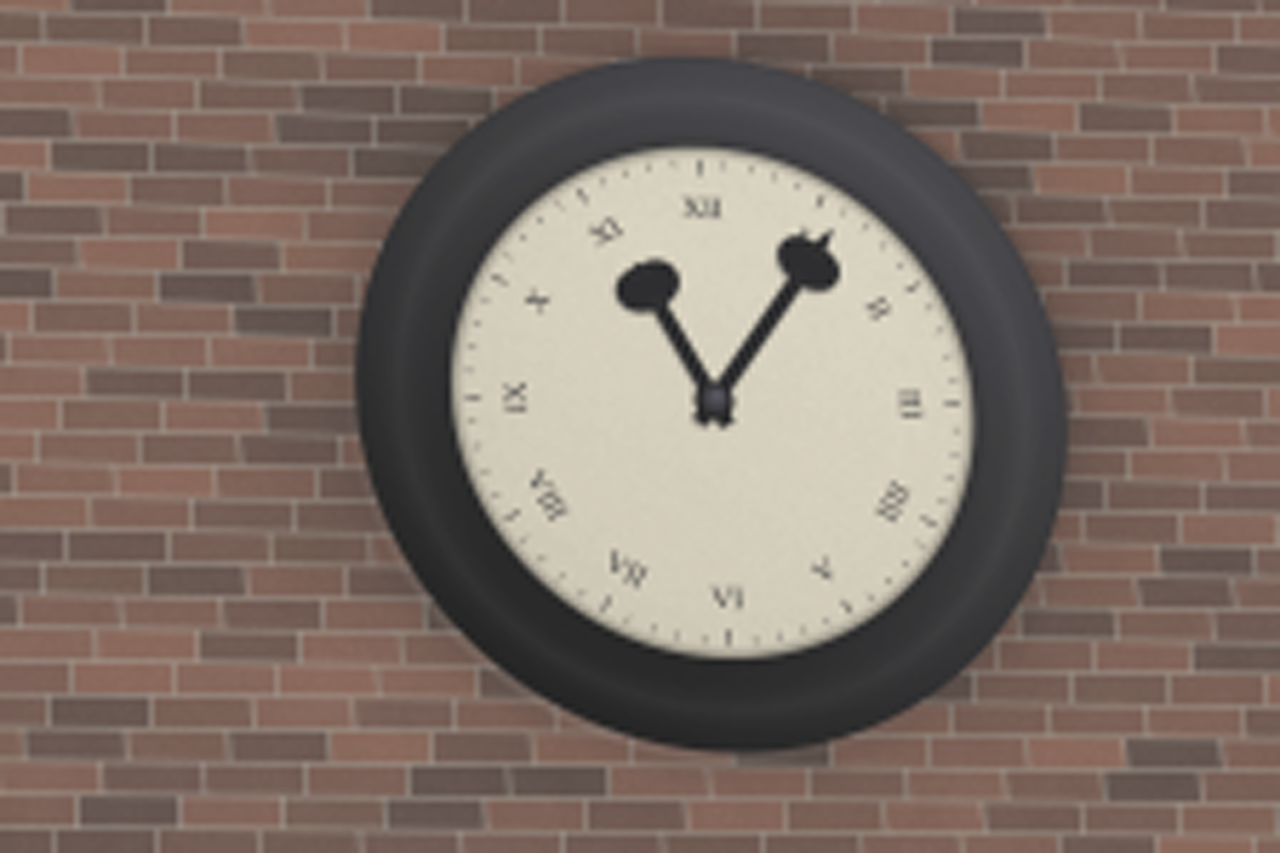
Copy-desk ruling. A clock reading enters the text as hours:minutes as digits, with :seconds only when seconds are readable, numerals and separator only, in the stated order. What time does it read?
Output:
11:06
